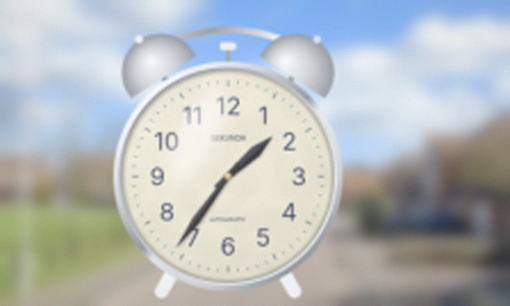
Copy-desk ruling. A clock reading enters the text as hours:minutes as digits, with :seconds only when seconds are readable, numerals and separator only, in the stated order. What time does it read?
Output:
1:36
